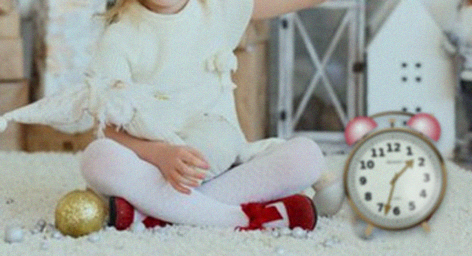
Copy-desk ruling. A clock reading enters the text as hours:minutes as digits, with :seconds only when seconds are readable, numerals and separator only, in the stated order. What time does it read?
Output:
1:33
